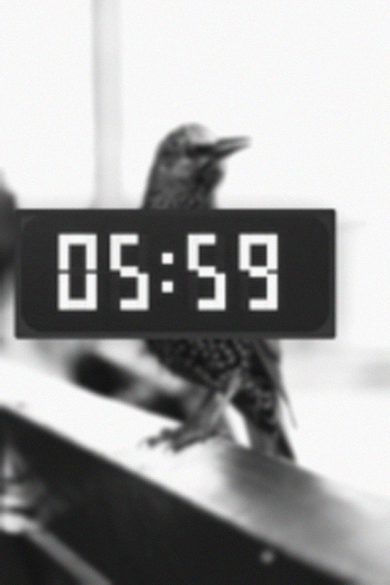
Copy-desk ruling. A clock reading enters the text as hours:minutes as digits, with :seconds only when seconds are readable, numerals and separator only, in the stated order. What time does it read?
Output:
5:59
